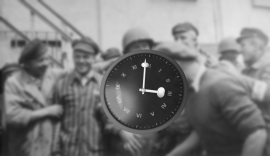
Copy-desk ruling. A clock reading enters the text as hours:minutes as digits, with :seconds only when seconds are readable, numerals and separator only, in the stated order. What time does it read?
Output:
2:59
